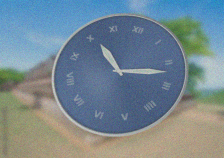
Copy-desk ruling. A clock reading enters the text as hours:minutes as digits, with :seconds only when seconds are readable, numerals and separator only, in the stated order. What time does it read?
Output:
10:12
